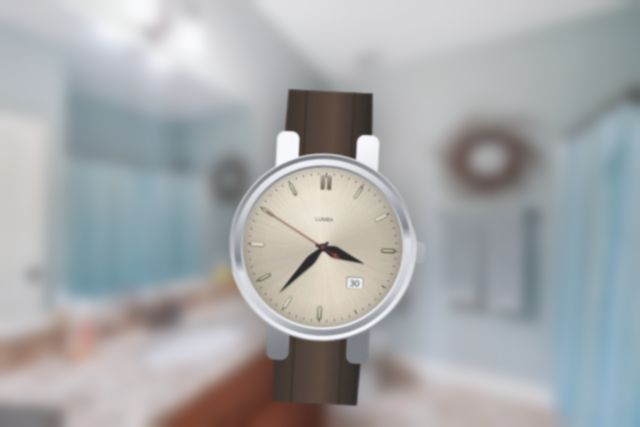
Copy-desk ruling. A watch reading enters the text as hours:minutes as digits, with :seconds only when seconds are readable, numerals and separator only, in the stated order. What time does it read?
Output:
3:36:50
